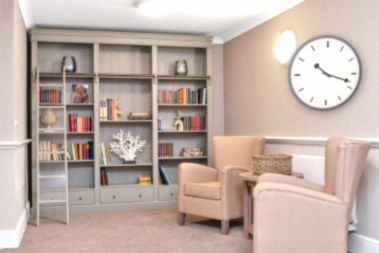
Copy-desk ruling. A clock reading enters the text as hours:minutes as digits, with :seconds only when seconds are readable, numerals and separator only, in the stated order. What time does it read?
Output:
10:18
